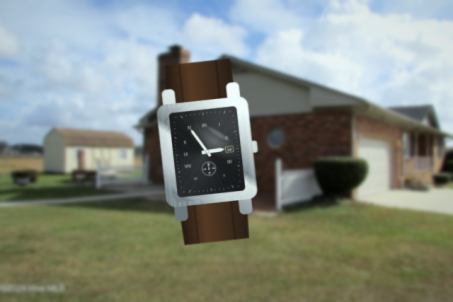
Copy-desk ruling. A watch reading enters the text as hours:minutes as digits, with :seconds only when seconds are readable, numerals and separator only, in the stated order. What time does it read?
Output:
2:55
